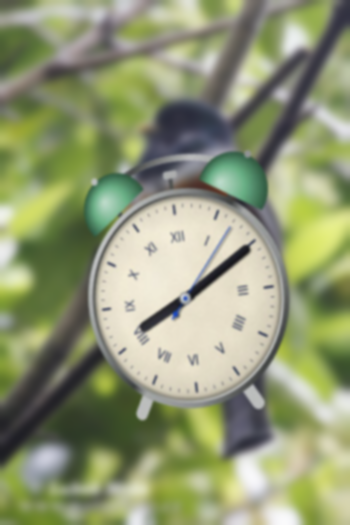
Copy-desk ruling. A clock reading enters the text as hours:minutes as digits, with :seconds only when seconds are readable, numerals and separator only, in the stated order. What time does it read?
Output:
8:10:07
